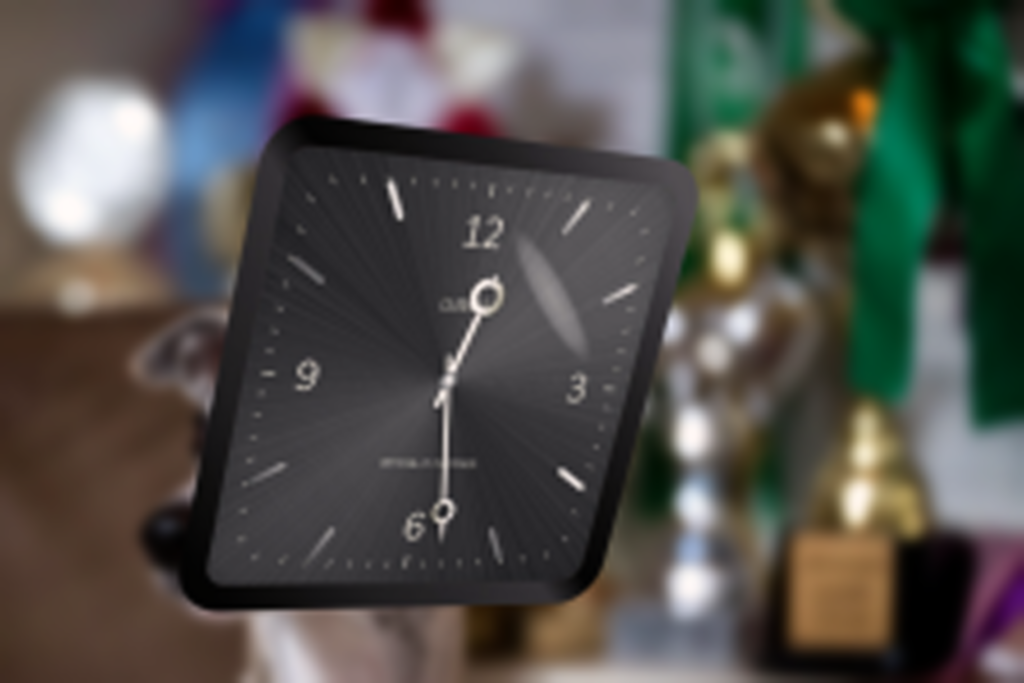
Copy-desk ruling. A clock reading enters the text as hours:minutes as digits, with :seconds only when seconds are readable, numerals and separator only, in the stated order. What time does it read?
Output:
12:28
